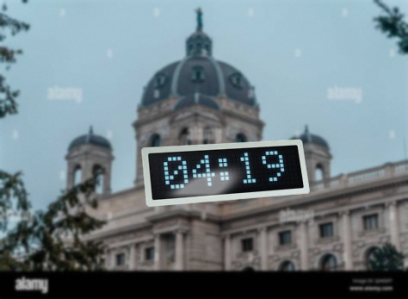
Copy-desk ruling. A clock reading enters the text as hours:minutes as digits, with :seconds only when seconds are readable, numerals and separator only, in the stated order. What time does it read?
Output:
4:19
